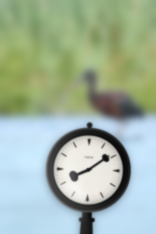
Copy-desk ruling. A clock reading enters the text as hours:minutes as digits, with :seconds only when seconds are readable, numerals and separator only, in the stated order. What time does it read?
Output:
8:09
